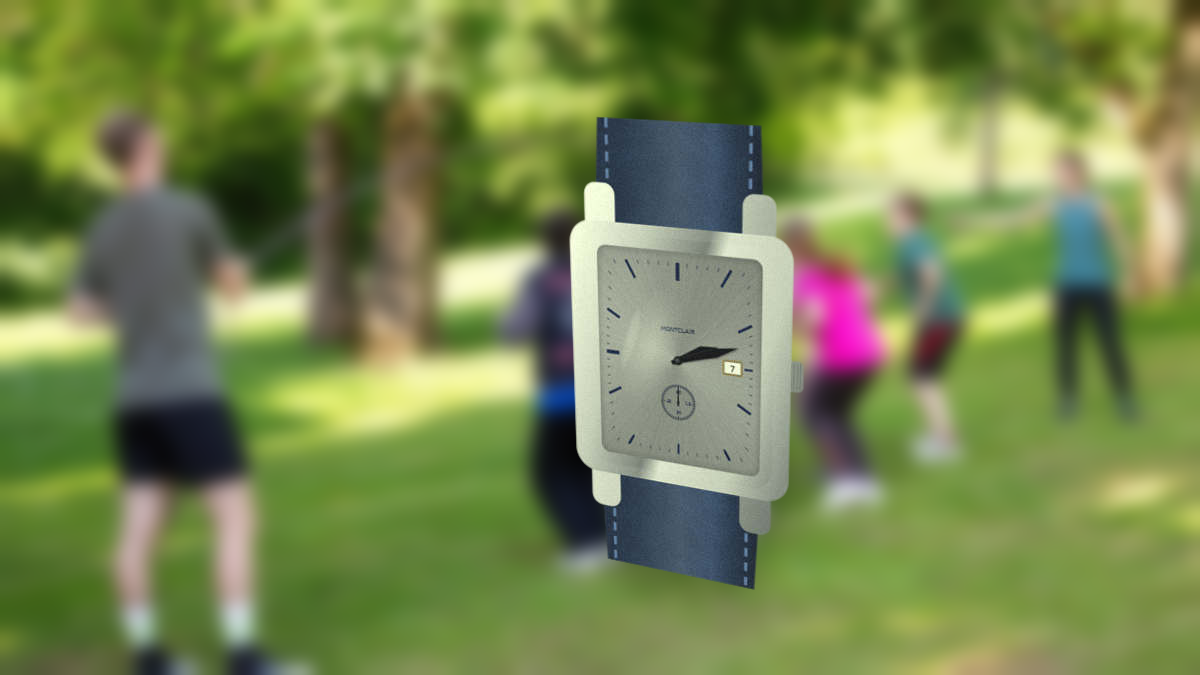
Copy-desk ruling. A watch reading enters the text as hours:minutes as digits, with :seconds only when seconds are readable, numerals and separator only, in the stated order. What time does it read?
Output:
2:12
